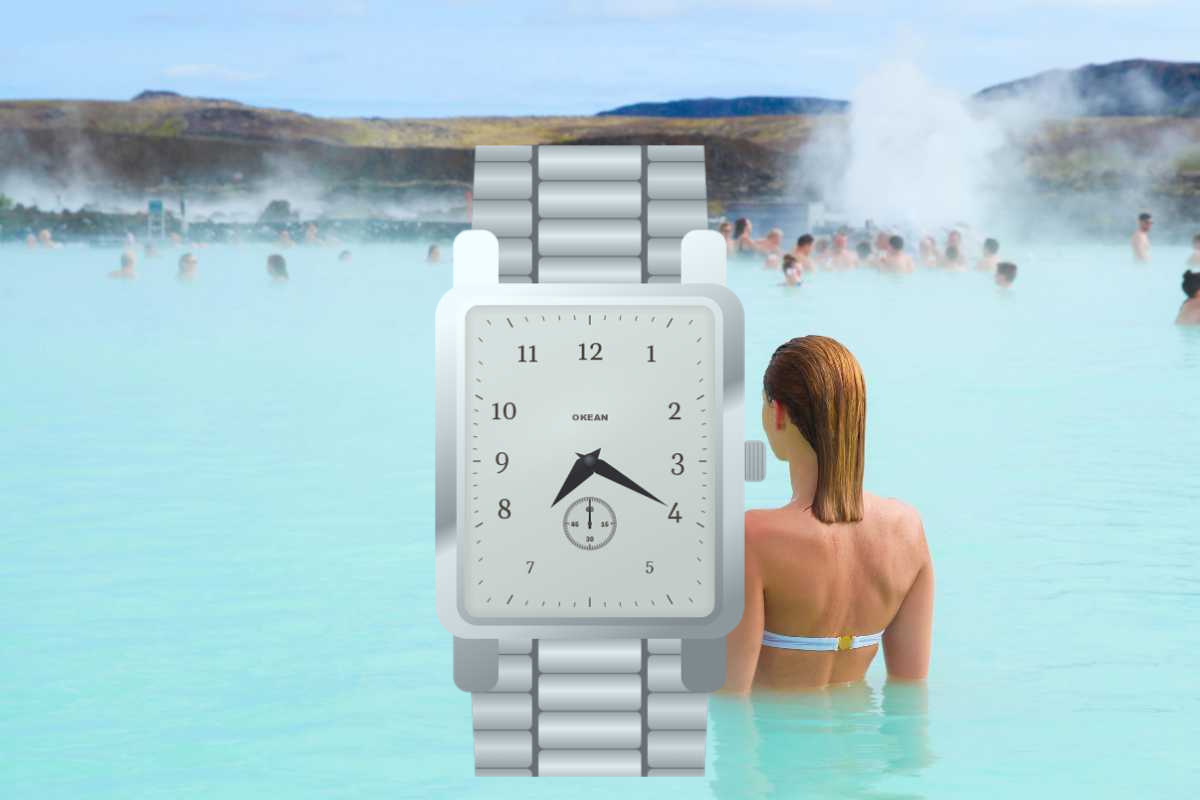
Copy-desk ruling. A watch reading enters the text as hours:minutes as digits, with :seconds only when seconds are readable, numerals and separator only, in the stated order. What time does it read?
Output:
7:20
